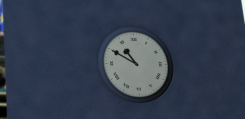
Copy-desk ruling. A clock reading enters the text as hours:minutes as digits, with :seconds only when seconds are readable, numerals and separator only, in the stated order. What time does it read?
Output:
10:50
